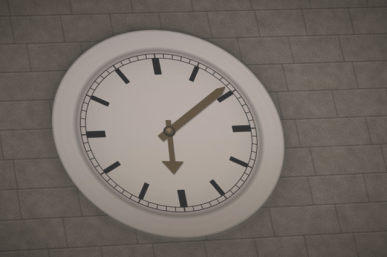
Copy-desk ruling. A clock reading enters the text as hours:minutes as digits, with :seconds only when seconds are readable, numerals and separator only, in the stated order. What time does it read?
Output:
6:09
